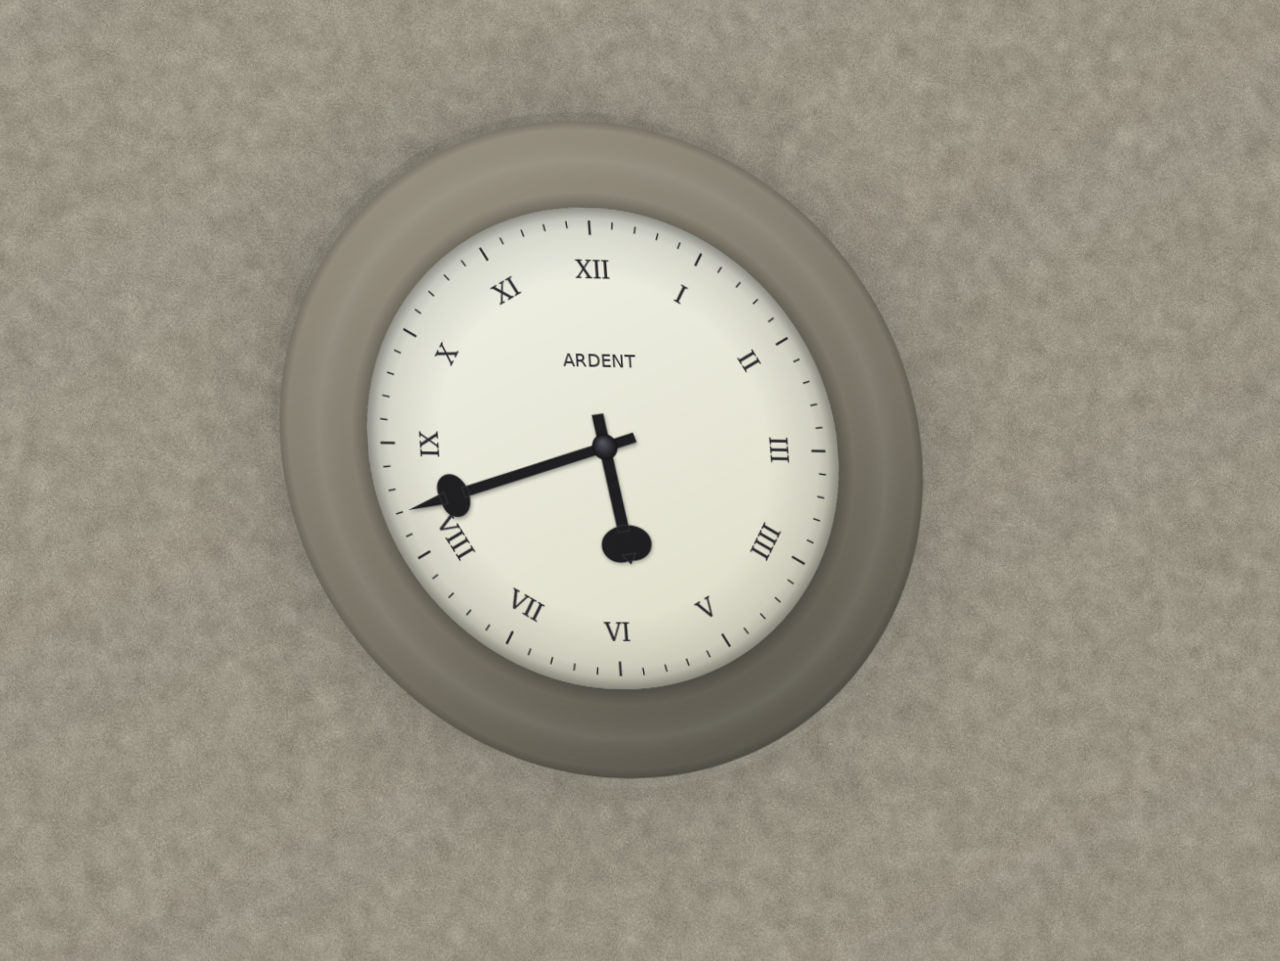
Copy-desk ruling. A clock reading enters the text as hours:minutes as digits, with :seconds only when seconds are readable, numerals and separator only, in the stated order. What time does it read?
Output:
5:42
